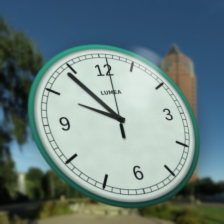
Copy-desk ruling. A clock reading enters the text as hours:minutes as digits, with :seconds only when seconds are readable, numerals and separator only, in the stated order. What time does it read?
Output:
9:54:01
